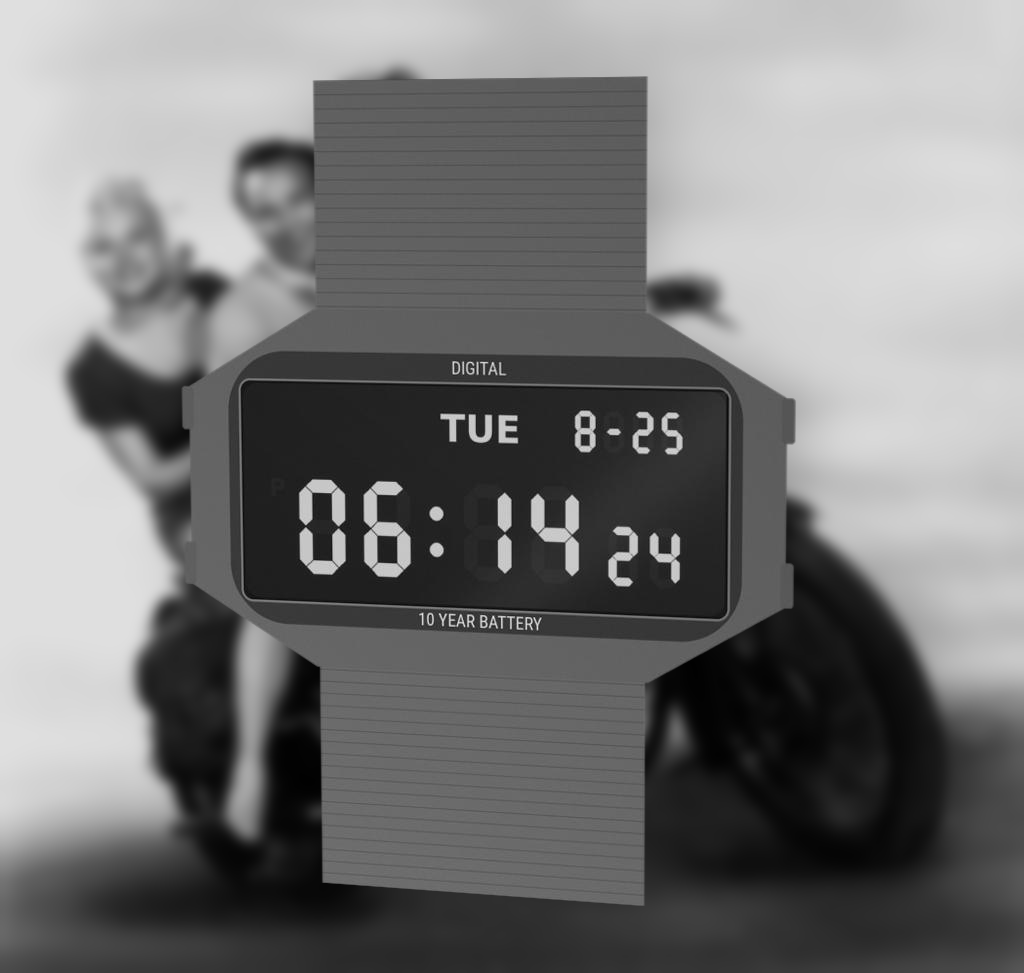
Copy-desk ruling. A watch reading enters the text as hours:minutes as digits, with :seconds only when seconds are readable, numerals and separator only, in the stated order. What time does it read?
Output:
6:14:24
